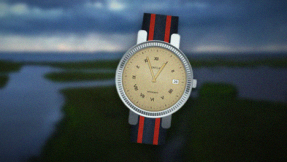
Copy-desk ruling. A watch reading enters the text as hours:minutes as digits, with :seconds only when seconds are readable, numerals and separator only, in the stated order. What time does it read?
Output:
12:56
